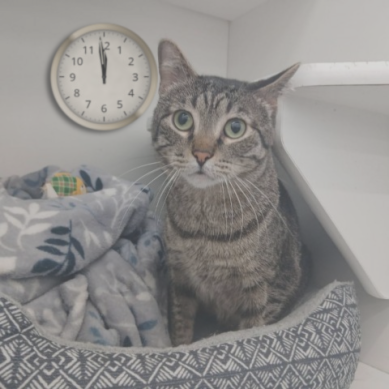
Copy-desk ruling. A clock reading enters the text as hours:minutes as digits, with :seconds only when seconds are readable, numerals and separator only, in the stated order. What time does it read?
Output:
11:59
